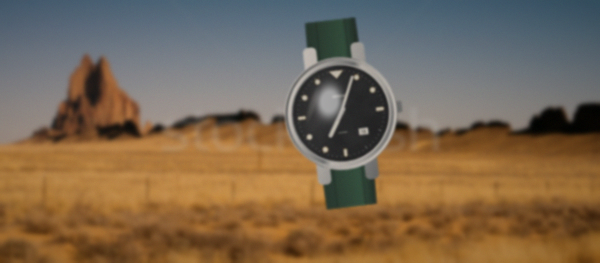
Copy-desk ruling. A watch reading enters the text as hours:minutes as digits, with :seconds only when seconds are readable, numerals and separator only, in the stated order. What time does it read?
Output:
7:04
